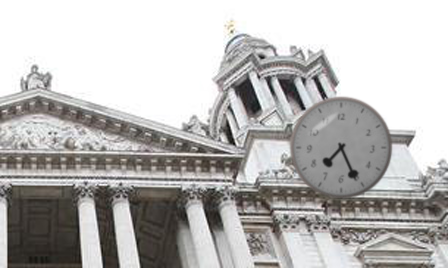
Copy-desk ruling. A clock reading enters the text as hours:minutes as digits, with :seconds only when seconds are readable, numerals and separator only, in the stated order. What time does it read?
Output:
7:26
